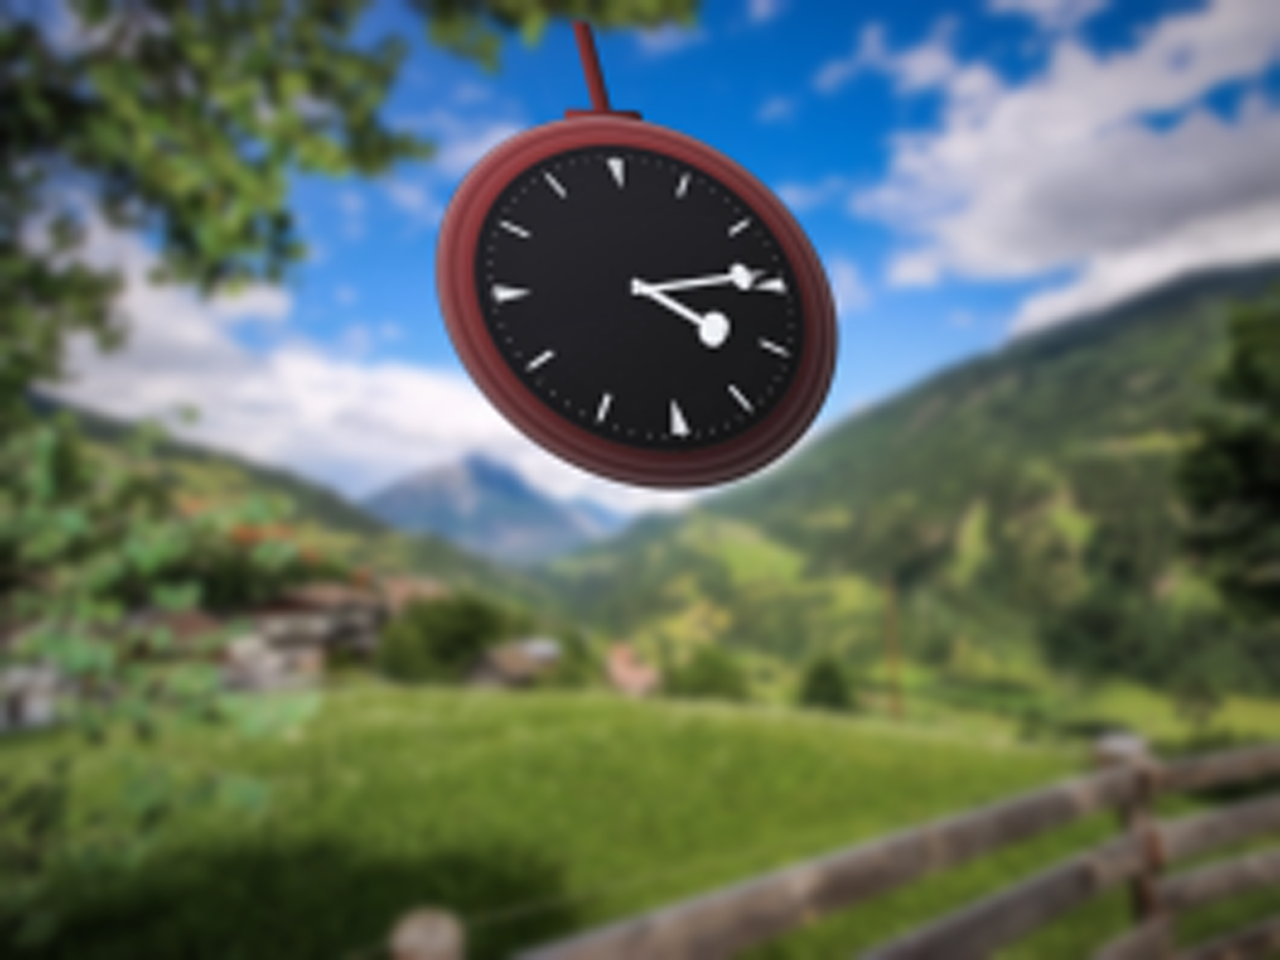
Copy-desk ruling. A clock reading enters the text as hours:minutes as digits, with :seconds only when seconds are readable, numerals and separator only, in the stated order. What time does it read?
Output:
4:14
